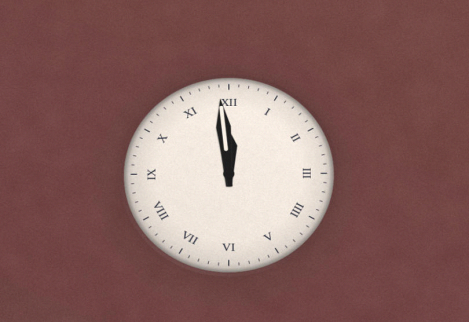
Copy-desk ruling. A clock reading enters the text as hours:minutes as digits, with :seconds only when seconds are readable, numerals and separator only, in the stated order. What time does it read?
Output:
11:59
